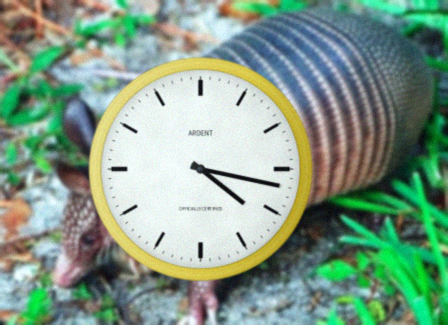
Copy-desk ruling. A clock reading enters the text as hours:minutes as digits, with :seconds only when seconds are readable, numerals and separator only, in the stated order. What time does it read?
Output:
4:17
